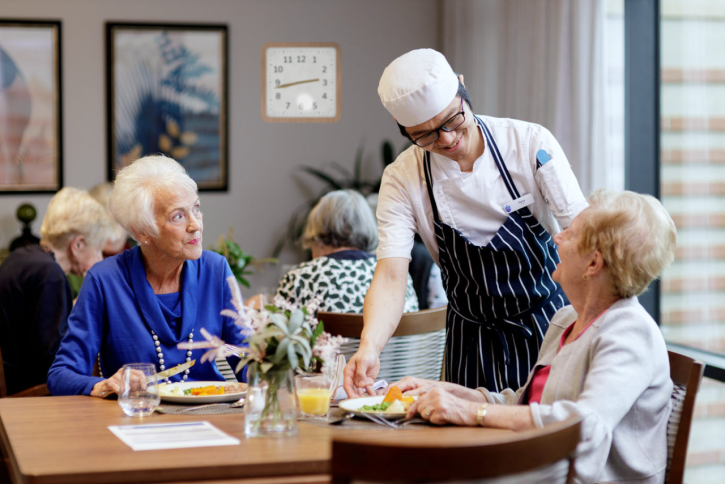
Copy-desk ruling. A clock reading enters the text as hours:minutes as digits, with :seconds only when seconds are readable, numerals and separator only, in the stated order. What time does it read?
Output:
2:43
